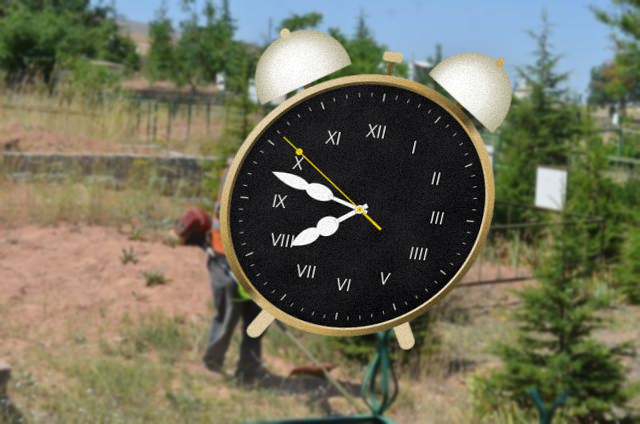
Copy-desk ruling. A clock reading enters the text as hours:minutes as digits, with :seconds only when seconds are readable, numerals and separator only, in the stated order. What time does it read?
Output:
7:47:51
